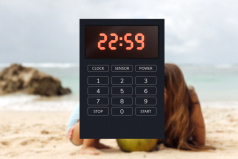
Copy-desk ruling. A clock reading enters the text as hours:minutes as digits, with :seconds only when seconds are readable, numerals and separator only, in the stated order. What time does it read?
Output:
22:59
